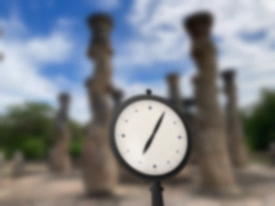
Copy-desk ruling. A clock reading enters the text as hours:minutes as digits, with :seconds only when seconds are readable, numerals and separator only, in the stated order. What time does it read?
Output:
7:05
